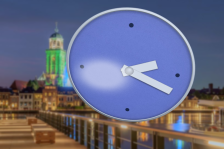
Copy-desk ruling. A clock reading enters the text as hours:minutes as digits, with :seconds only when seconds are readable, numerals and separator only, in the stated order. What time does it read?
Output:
2:19
